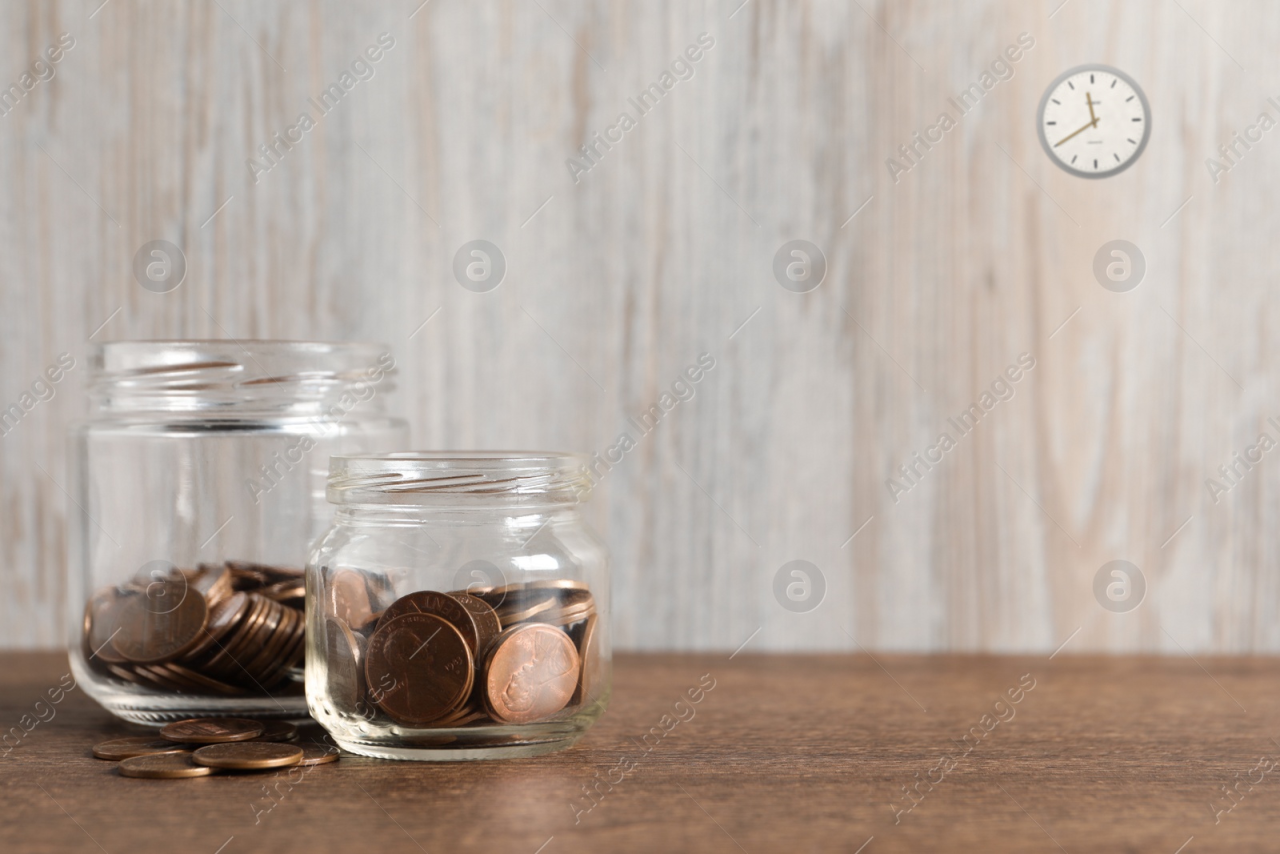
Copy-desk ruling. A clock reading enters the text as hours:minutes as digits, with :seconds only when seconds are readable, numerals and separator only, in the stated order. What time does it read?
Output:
11:40
